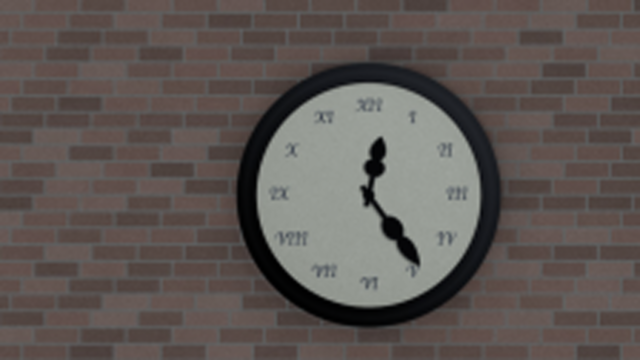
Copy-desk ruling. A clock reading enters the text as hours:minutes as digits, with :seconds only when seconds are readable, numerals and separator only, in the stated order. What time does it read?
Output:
12:24
